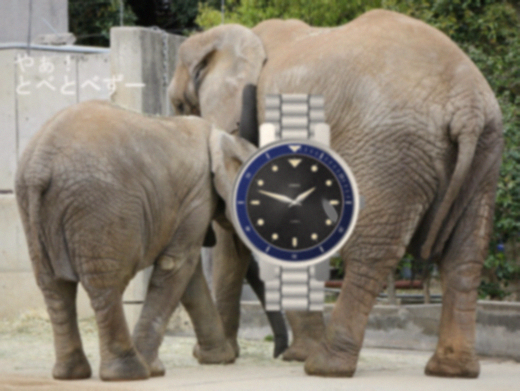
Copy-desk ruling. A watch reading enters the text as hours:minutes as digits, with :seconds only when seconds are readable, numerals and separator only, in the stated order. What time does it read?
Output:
1:48
